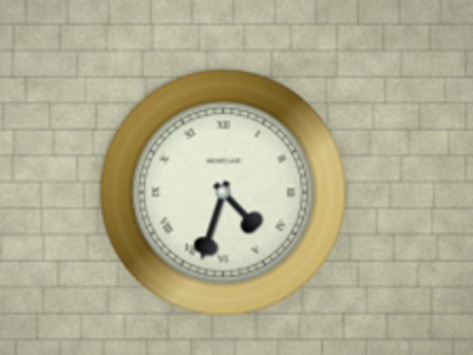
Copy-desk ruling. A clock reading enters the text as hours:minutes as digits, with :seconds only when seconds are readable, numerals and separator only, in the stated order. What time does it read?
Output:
4:33
